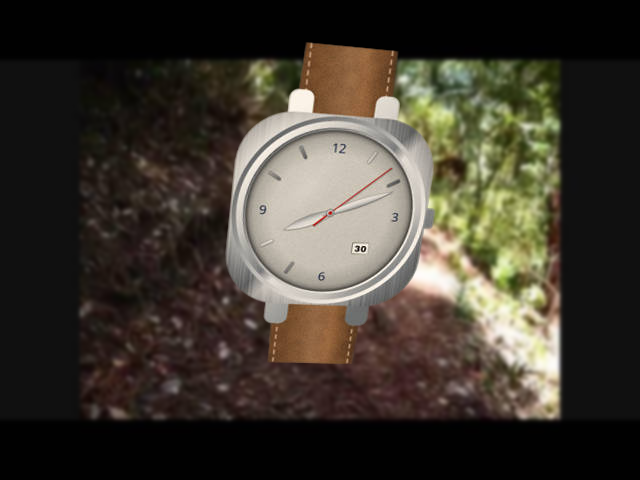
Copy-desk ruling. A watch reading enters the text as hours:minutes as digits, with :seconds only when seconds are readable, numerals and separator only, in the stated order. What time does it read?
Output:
8:11:08
